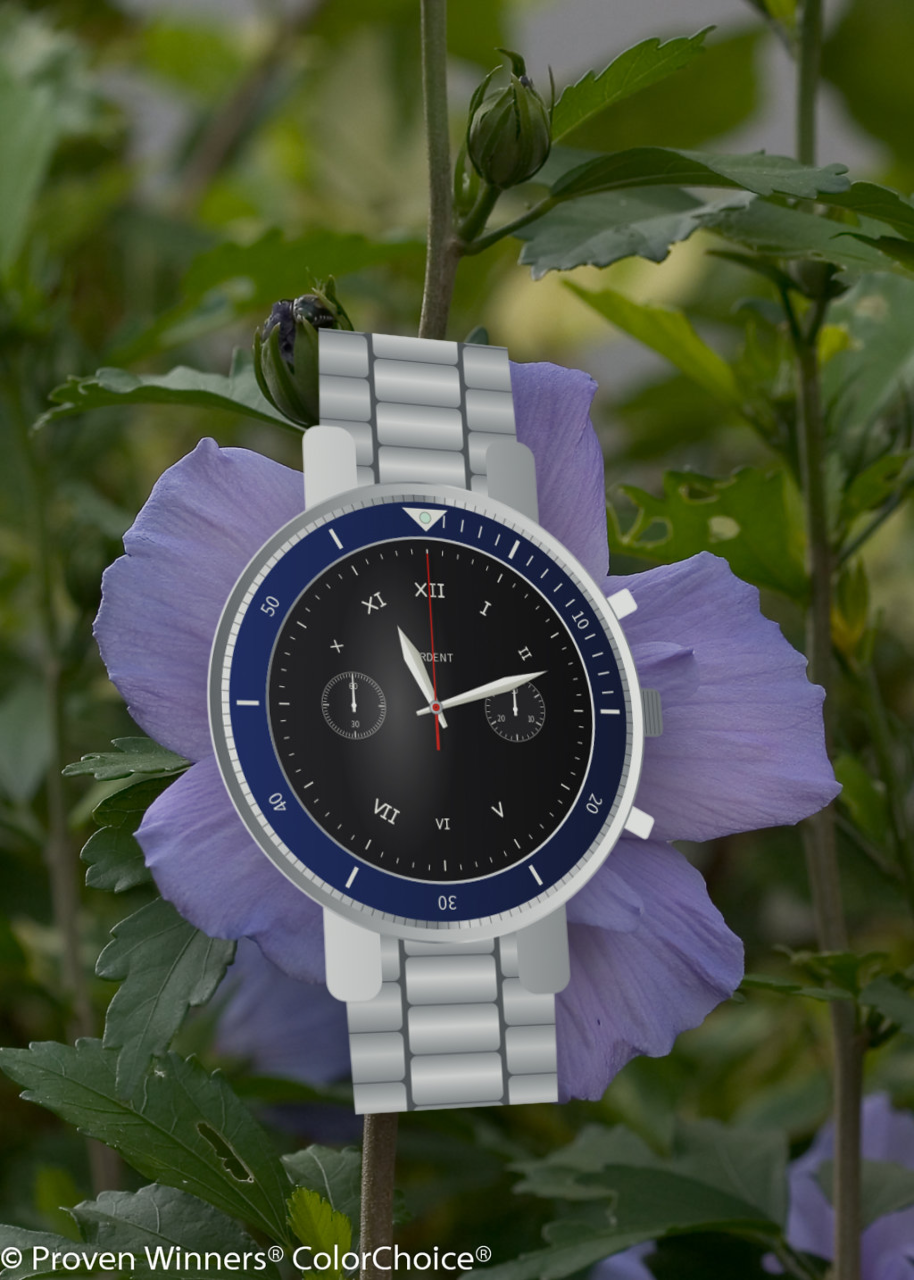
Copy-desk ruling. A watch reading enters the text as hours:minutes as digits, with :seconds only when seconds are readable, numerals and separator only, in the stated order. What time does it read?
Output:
11:12
